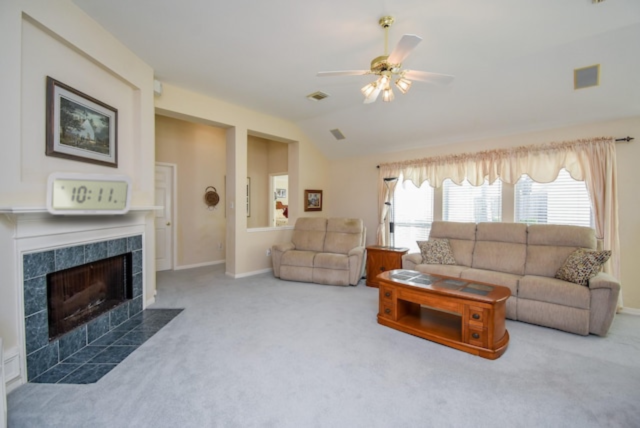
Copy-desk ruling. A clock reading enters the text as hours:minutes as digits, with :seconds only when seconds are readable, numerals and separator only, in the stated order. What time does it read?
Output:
10:11
